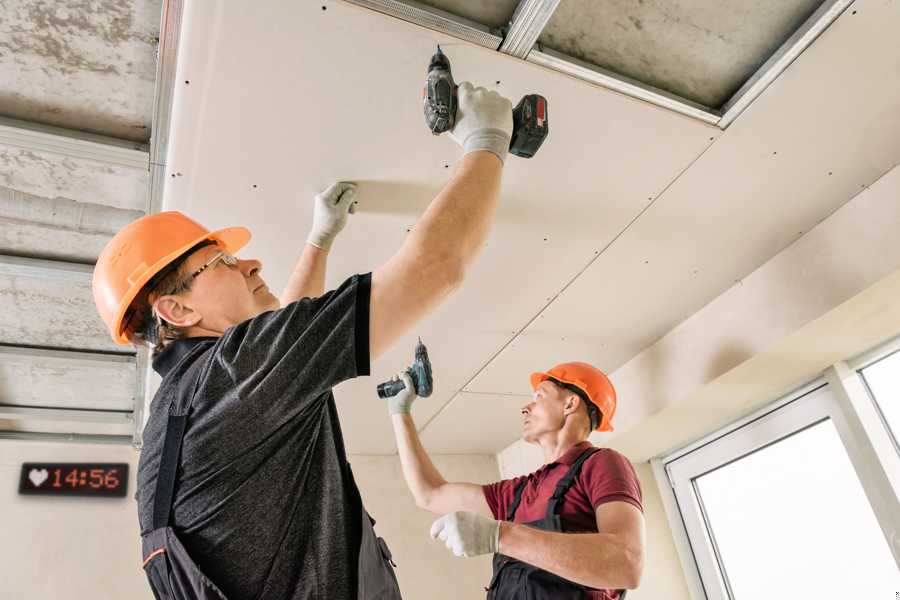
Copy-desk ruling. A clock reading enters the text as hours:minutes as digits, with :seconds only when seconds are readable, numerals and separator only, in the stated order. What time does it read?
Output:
14:56
